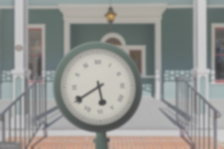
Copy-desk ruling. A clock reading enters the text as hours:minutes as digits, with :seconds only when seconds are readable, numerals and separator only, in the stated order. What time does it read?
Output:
5:40
